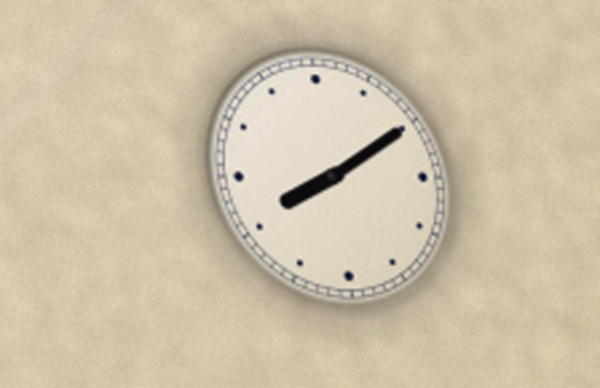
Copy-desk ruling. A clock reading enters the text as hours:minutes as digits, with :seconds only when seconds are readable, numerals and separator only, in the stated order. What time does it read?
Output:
8:10
